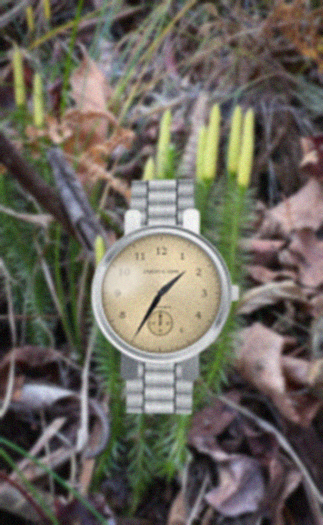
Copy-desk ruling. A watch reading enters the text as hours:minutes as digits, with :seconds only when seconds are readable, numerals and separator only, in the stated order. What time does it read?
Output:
1:35
